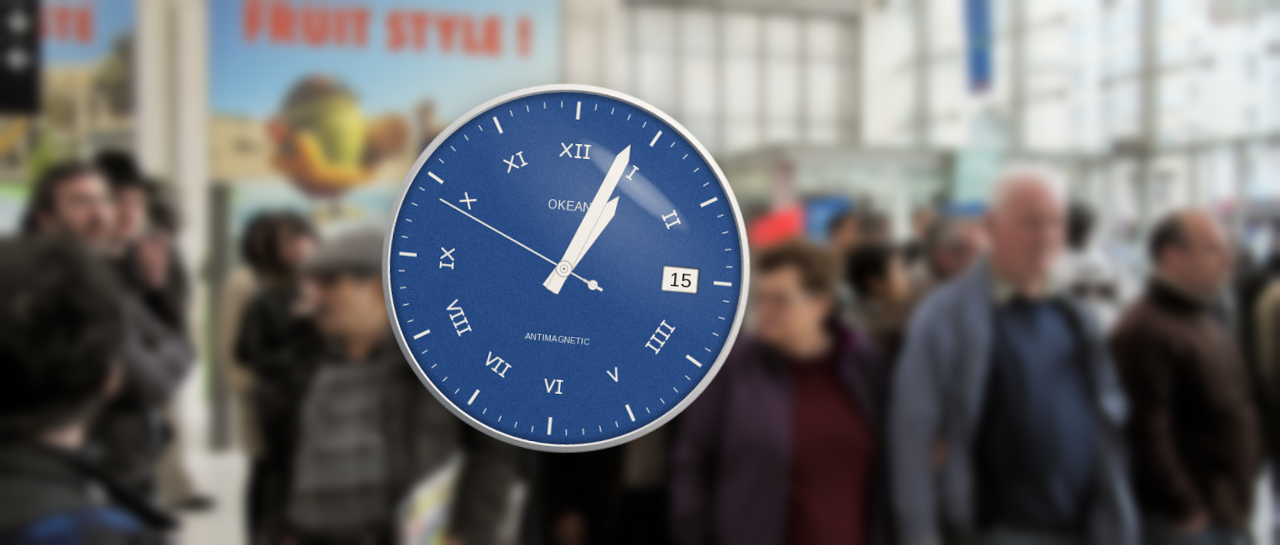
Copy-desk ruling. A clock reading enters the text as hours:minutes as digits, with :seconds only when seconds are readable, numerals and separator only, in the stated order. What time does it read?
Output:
1:03:49
